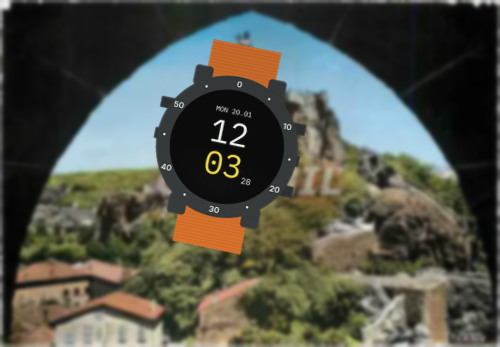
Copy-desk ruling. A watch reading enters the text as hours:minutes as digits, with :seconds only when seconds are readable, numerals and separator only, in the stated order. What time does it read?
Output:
12:03:28
